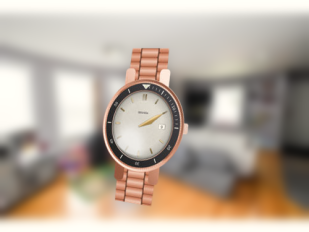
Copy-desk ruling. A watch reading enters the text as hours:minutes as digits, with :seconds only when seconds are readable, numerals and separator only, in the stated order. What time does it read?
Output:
2:10
